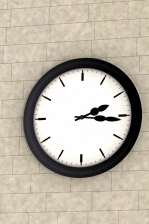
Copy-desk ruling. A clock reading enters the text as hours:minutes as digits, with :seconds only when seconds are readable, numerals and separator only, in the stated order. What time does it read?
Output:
2:16
